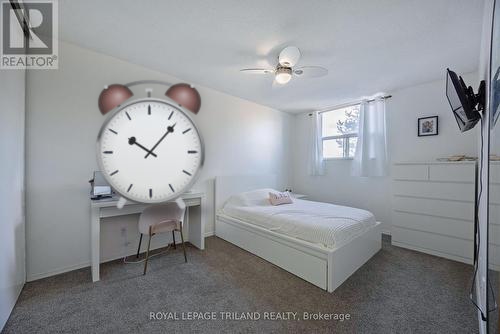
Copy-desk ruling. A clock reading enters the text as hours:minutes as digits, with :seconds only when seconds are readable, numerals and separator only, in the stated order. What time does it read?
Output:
10:07
